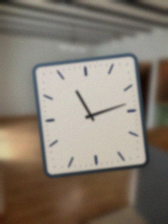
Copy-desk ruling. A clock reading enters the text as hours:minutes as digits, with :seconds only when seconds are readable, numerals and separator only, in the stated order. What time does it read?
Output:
11:13
